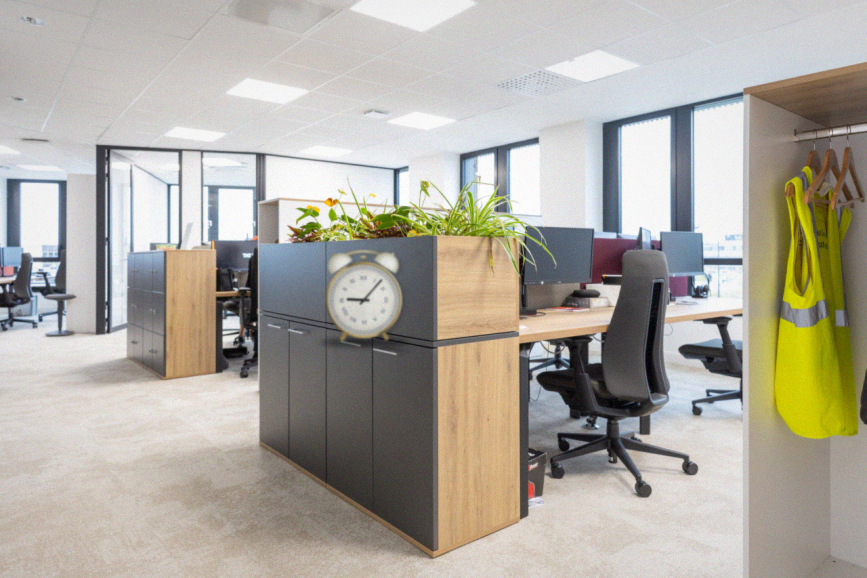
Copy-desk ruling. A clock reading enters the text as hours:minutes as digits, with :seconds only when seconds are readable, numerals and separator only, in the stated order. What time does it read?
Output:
9:07
